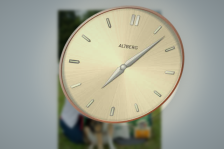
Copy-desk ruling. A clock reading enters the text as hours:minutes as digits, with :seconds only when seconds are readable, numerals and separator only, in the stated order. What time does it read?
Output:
7:07
